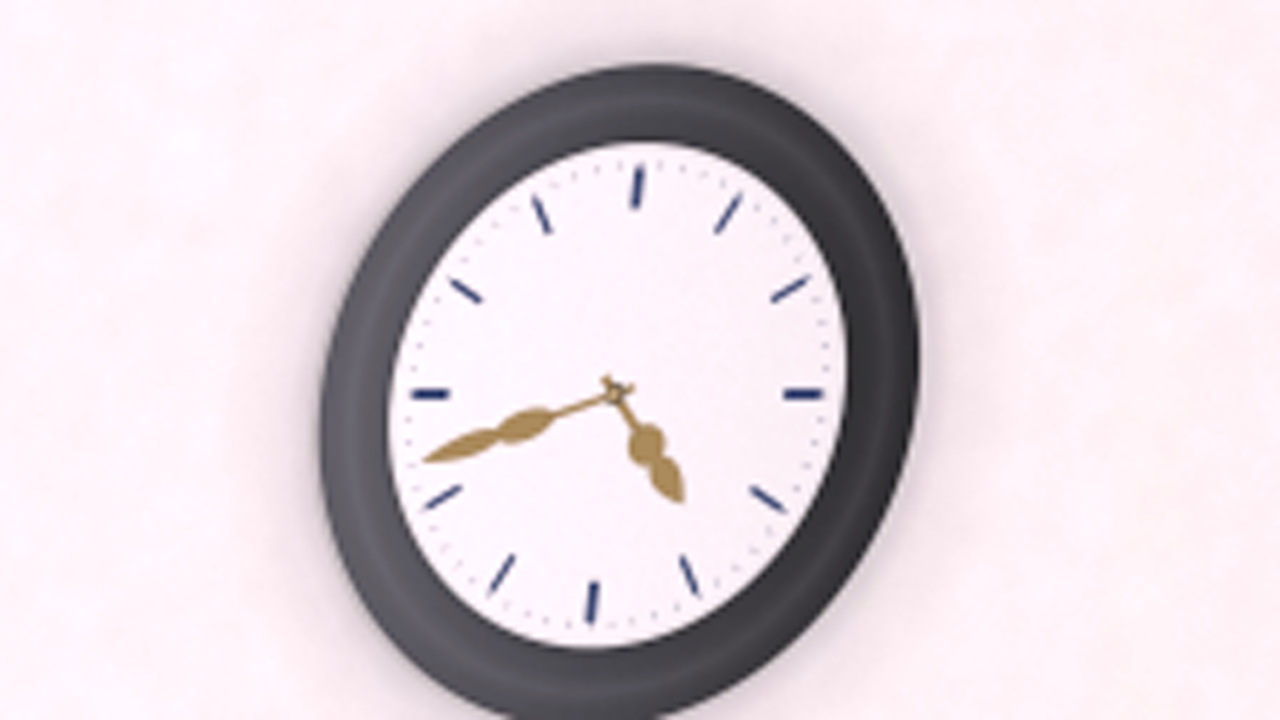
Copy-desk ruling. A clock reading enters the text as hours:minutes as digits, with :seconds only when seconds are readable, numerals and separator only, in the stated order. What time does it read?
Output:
4:42
